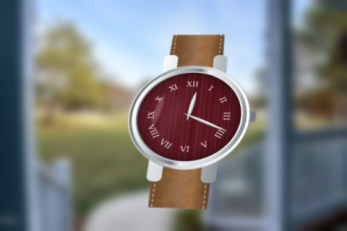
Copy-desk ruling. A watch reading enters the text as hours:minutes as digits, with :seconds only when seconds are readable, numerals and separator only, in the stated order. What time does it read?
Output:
12:19
